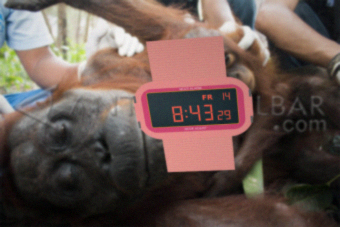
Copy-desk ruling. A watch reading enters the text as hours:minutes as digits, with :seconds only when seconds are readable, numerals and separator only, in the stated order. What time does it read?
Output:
8:43:29
